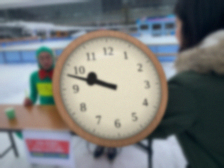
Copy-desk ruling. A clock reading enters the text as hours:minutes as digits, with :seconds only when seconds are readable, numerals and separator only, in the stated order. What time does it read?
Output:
9:48
